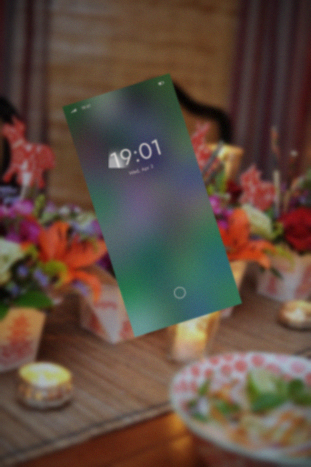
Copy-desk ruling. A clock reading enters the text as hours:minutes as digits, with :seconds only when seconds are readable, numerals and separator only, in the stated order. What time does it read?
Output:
19:01
